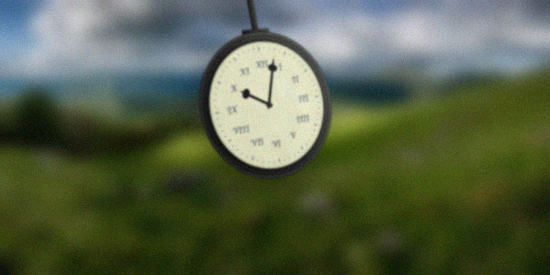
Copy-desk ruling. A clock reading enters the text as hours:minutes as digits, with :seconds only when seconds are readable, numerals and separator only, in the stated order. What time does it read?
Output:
10:03
